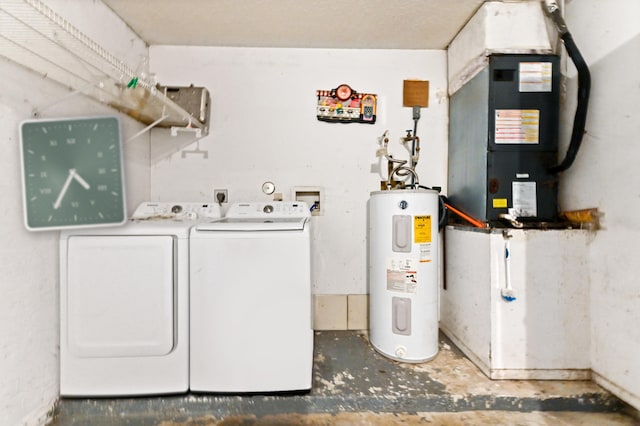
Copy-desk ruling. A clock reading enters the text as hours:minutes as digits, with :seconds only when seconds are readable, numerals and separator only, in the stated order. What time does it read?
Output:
4:35
